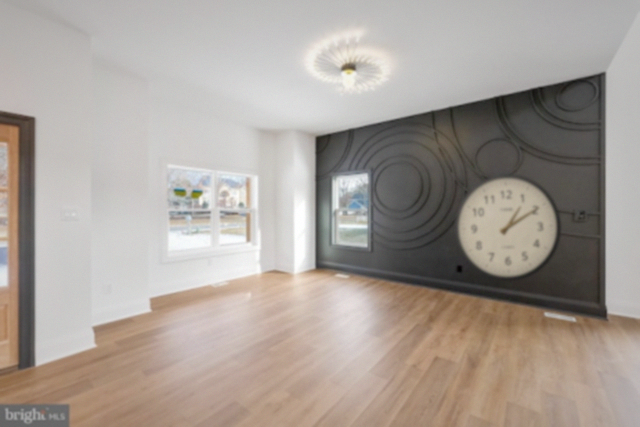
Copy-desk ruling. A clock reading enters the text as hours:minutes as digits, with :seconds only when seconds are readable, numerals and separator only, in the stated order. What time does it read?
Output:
1:10
